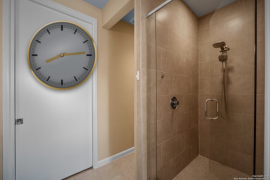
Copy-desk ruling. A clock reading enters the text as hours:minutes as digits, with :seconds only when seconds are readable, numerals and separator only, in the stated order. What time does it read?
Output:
8:14
